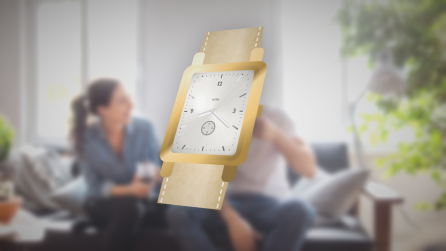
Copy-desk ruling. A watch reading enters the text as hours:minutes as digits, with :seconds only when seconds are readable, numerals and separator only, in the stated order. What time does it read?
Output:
8:21
